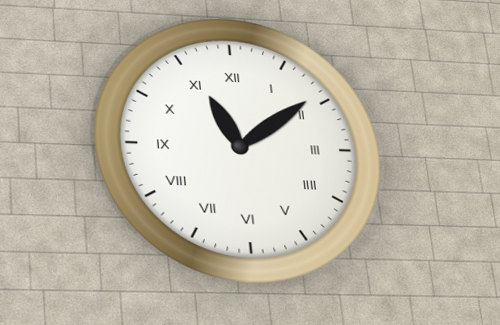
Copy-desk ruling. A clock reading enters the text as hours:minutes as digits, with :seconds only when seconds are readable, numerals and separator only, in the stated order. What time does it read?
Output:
11:09
